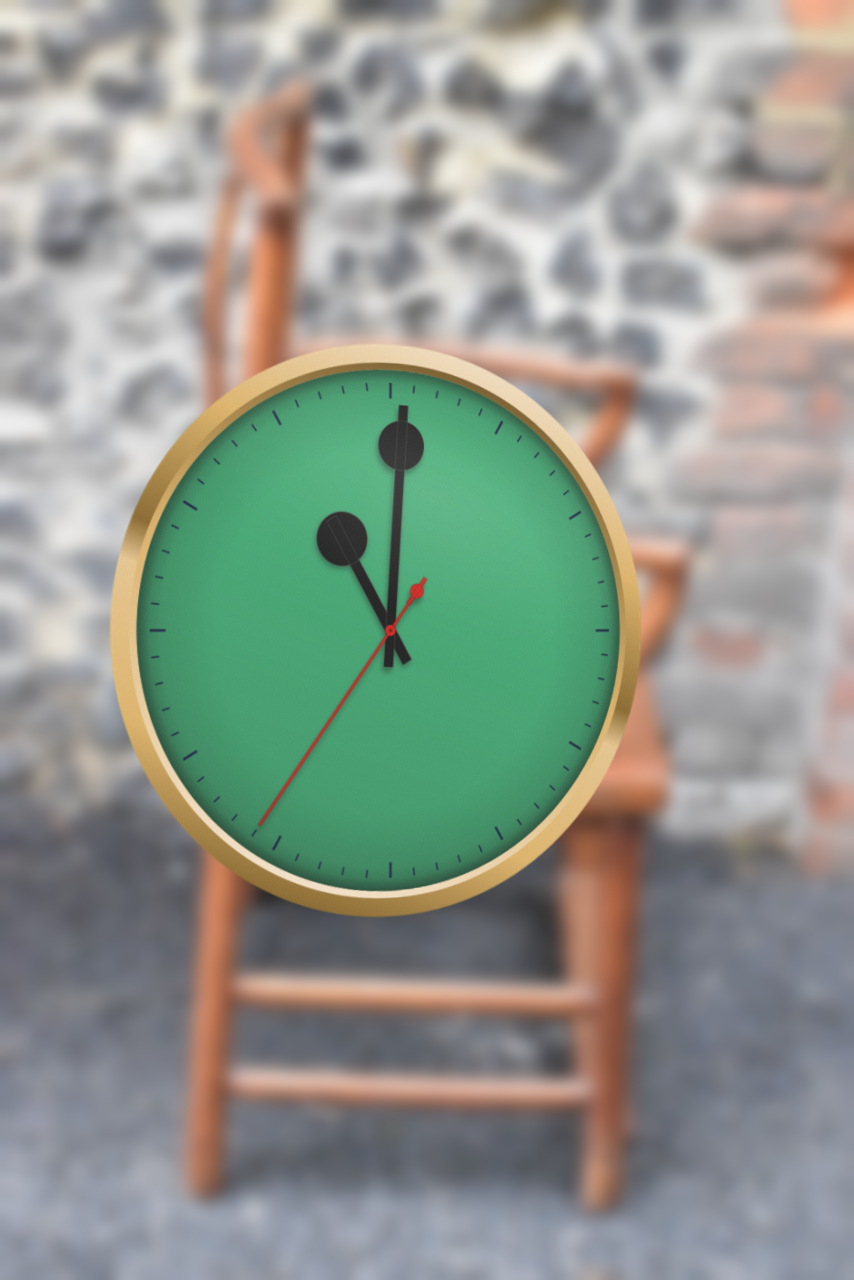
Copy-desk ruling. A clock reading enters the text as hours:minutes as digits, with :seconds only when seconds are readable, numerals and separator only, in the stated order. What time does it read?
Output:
11:00:36
